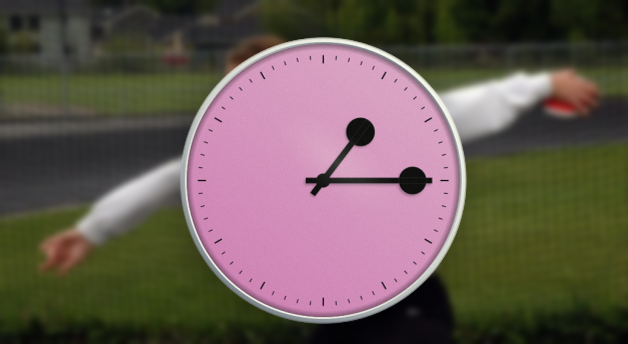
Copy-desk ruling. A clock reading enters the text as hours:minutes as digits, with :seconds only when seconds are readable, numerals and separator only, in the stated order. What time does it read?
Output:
1:15
